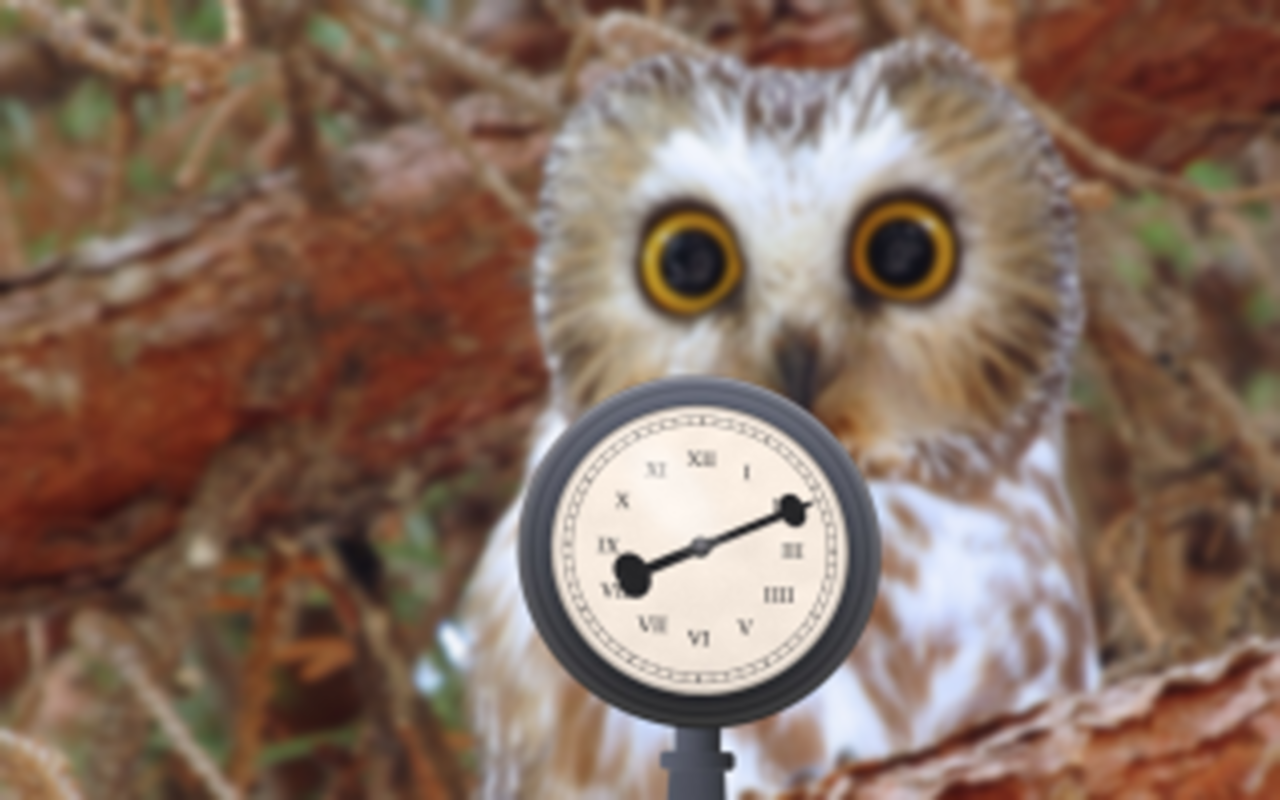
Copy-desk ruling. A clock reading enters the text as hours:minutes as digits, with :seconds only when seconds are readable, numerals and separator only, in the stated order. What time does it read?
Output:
8:11
